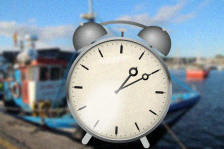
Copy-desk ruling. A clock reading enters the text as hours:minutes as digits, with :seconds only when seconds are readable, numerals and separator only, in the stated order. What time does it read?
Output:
1:10
